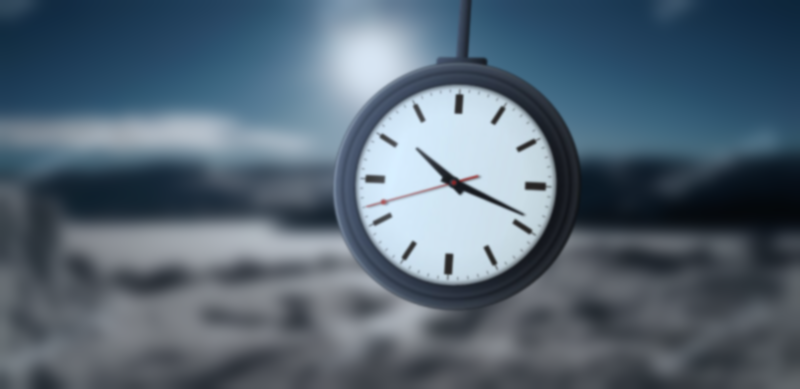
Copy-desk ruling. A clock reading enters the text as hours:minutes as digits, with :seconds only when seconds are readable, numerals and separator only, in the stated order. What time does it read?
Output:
10:18:42
